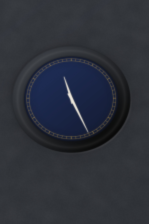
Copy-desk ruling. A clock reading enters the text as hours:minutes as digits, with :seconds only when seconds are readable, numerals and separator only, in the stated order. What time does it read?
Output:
11:26
